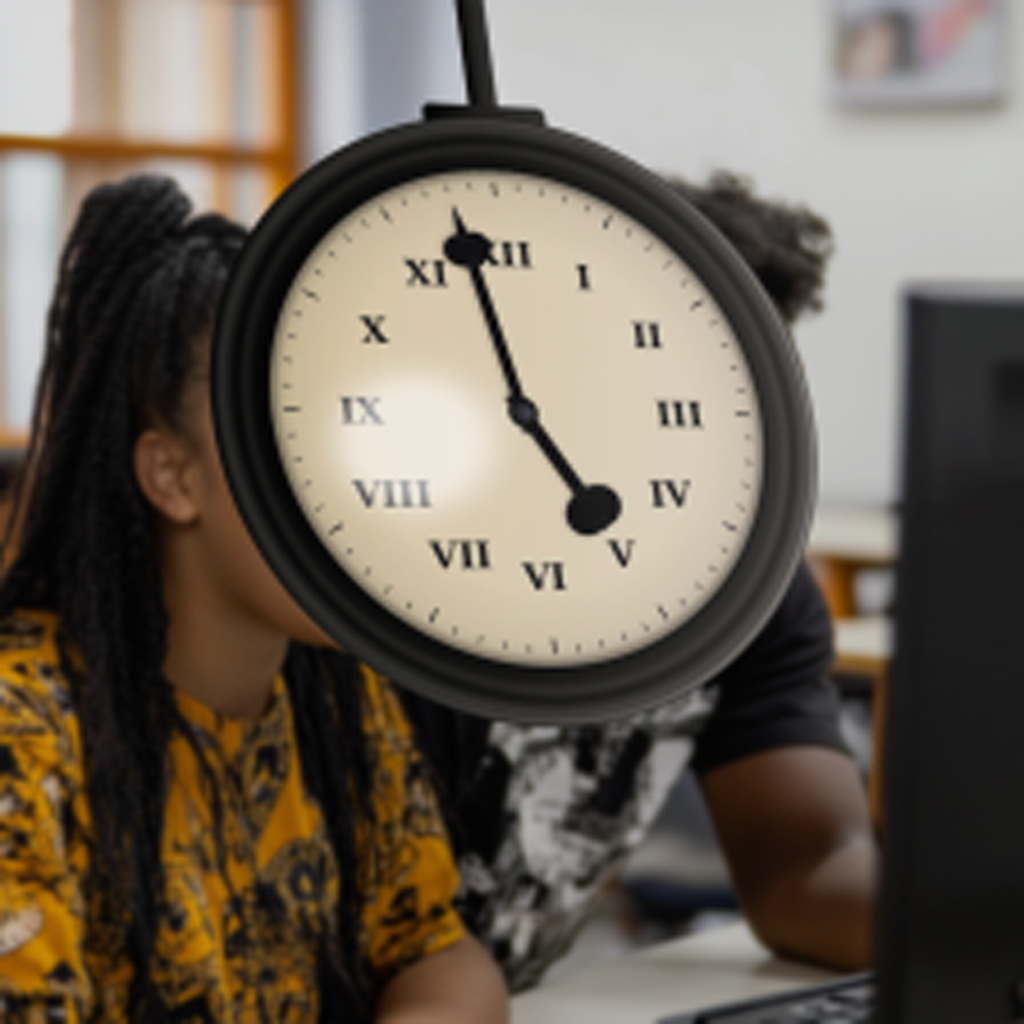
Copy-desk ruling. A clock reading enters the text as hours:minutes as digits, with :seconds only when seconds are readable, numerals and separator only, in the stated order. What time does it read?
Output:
4:58
